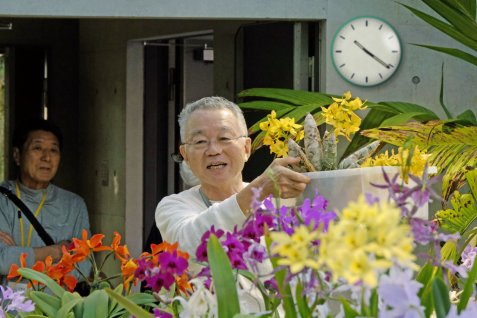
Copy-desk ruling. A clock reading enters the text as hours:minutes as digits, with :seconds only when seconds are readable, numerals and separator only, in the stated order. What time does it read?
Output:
10:21
